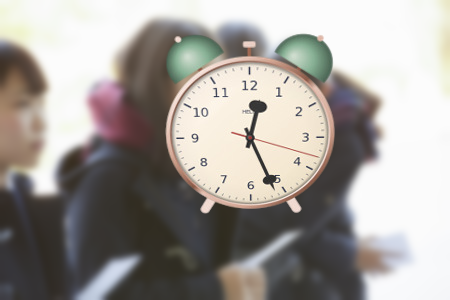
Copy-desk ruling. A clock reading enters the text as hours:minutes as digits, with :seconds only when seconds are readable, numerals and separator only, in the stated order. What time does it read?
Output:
12:26:18
